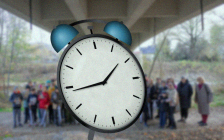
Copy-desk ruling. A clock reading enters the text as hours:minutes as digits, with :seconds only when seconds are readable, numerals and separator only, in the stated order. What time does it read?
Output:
1:44
